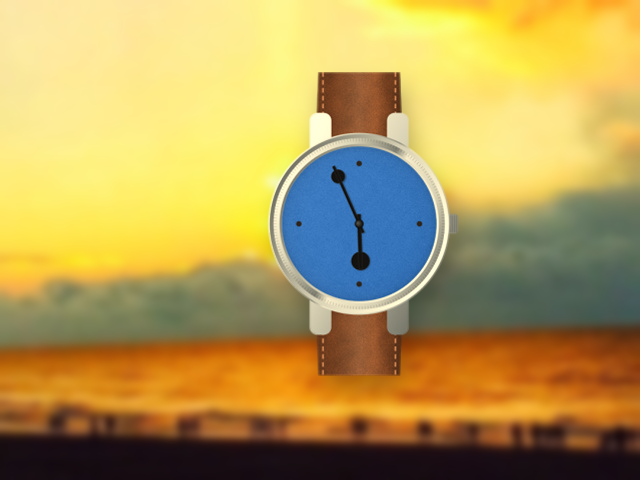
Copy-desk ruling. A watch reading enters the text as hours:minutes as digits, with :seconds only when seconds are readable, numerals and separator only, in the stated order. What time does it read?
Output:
5:56
